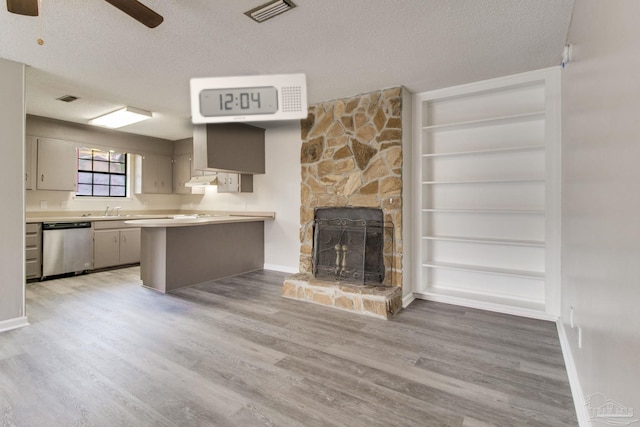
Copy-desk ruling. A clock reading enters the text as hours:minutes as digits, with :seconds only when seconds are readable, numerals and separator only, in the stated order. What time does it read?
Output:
12:04
